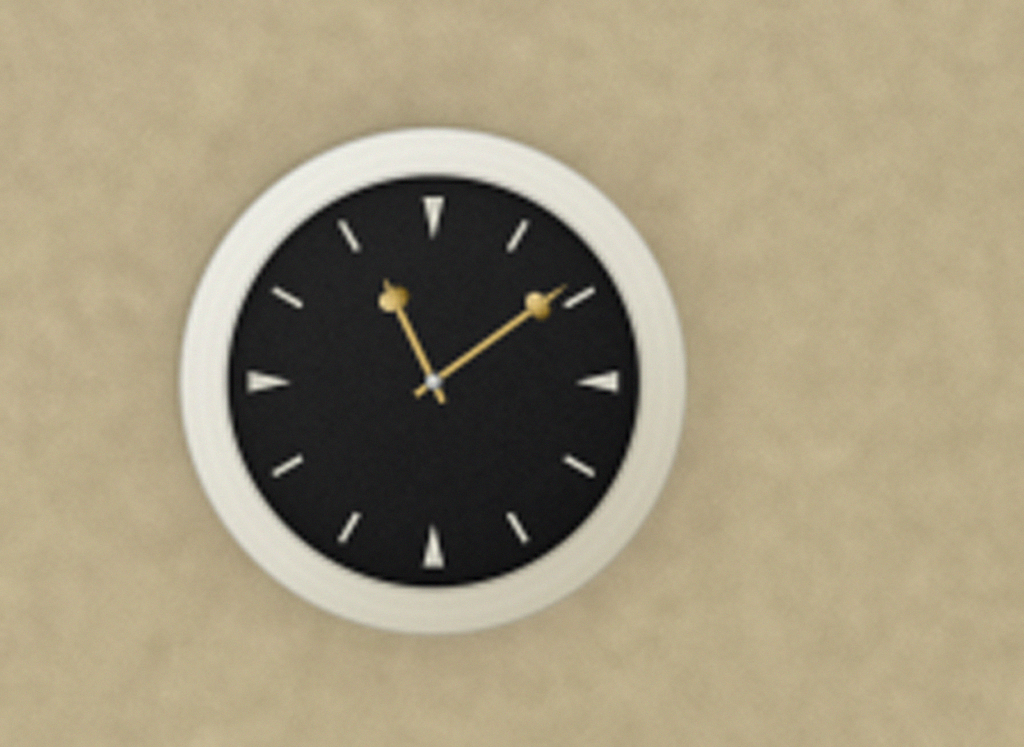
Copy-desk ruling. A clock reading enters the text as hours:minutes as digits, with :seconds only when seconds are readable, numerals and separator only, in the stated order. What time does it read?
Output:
11:09
